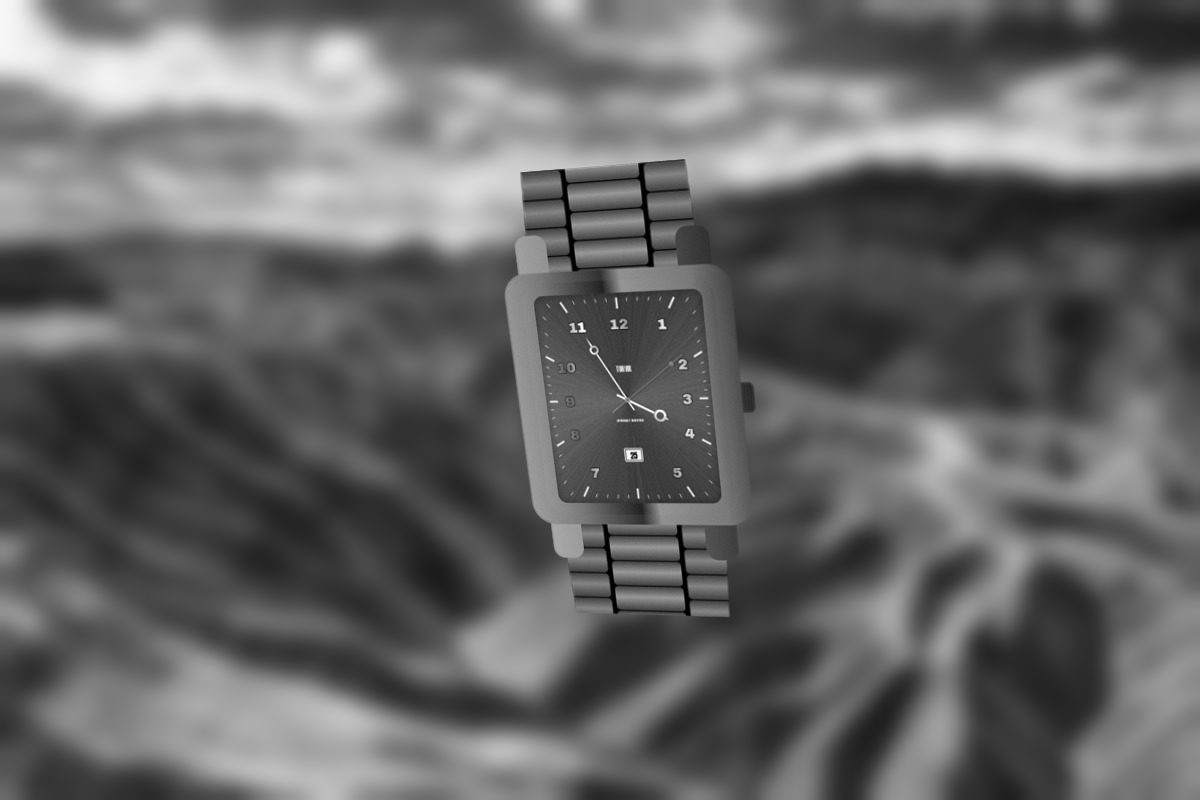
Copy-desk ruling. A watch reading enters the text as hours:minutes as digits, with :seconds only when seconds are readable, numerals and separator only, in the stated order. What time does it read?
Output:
3:55:09
